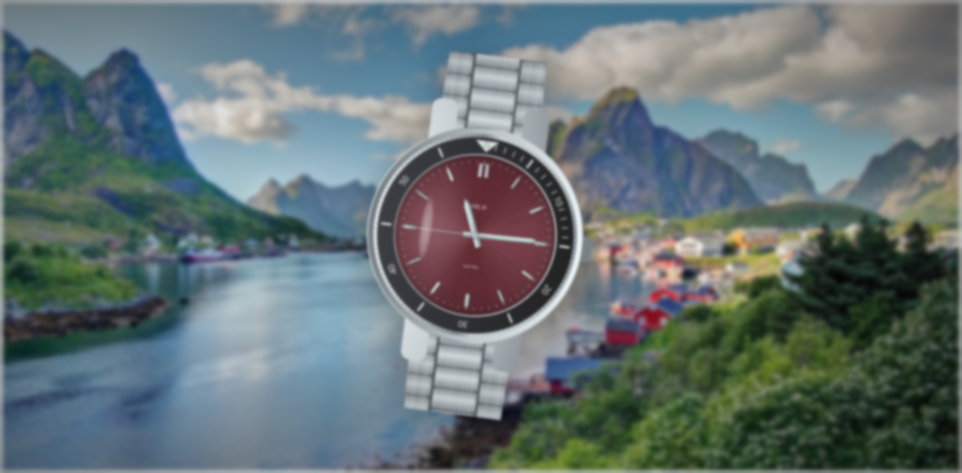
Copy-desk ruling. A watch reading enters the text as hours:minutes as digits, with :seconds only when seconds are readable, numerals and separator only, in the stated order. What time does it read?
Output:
11:14:45
